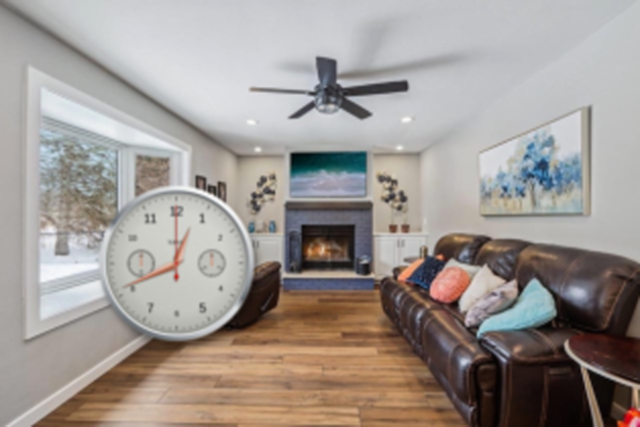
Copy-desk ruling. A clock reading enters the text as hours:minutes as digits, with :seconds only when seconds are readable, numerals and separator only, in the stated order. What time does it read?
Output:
12:41
